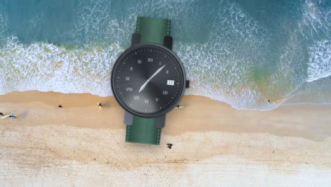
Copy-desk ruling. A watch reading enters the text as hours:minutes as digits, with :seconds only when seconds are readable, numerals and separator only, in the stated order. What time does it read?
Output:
7:07
